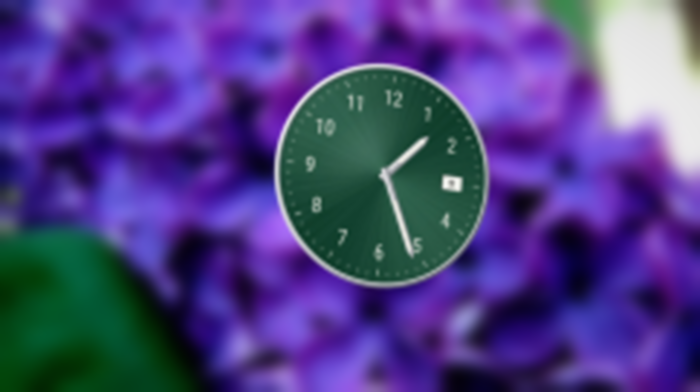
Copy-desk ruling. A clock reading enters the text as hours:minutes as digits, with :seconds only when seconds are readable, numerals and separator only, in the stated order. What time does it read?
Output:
1:26
